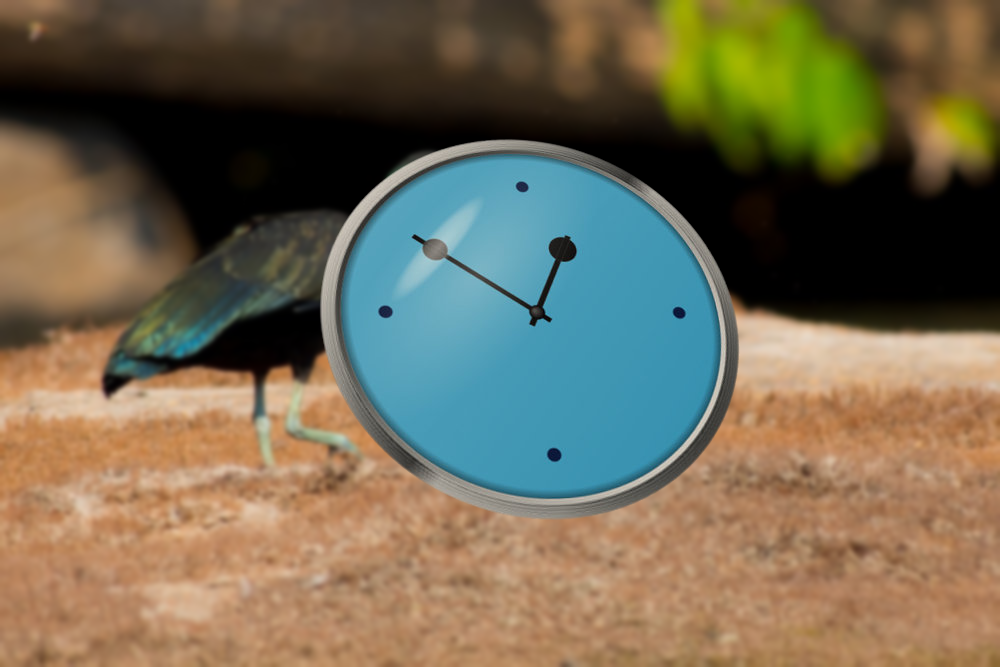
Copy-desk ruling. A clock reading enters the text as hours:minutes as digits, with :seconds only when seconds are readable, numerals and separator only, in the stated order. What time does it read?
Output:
12:51
